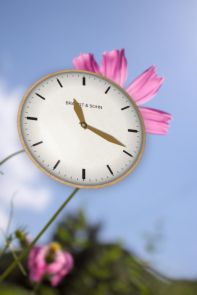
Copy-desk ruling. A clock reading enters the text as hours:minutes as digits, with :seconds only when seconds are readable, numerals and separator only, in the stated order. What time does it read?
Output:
11:19
